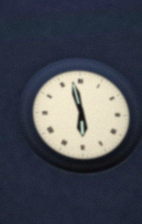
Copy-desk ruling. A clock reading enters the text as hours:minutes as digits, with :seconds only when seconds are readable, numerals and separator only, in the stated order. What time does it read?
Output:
5:58
